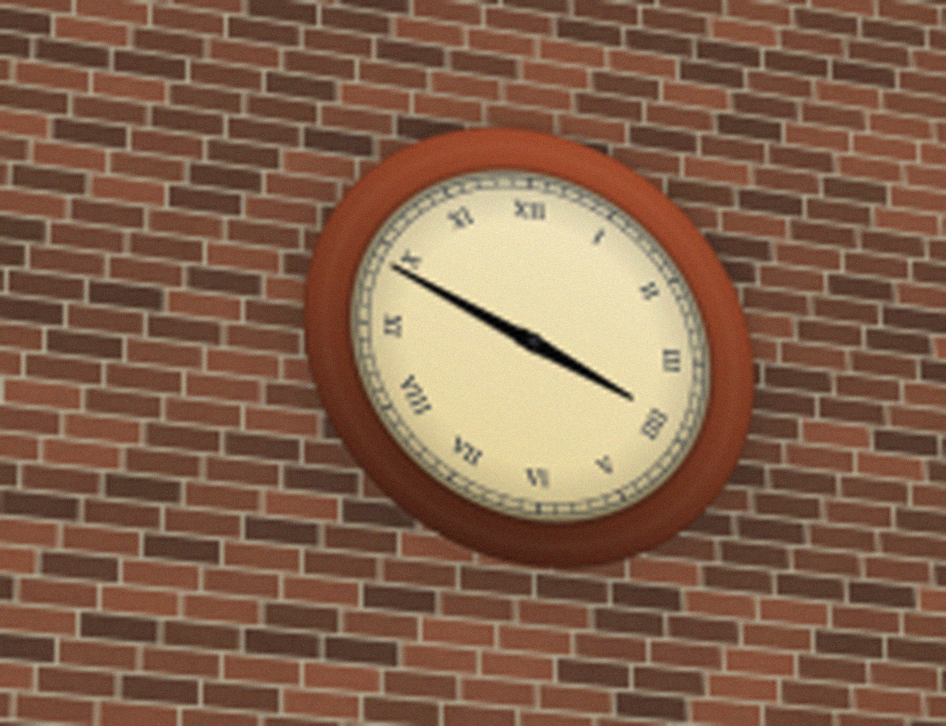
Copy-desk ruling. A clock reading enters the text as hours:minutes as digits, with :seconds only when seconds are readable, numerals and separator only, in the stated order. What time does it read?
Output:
3:49
